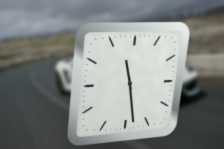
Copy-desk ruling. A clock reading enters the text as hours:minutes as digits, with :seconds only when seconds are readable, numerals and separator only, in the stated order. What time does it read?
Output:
11:28
